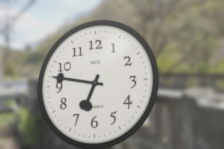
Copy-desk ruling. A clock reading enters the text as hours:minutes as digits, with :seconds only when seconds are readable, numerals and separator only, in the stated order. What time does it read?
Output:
6:47
